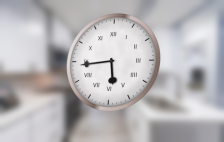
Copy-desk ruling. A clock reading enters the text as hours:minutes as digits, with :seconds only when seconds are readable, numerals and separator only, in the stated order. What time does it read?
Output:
5:44
